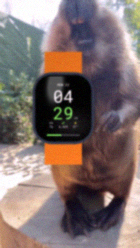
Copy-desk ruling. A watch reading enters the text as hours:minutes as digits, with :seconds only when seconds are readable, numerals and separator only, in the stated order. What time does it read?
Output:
4:29
